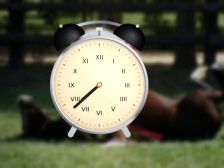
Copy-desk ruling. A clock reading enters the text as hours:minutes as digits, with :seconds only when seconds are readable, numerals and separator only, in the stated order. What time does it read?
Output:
7:38
